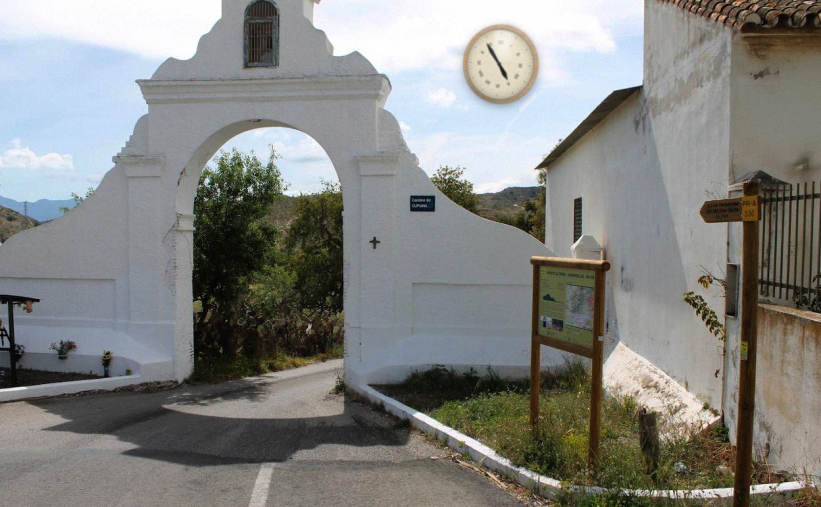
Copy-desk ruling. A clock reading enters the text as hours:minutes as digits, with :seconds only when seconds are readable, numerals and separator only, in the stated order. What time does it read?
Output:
4:54
